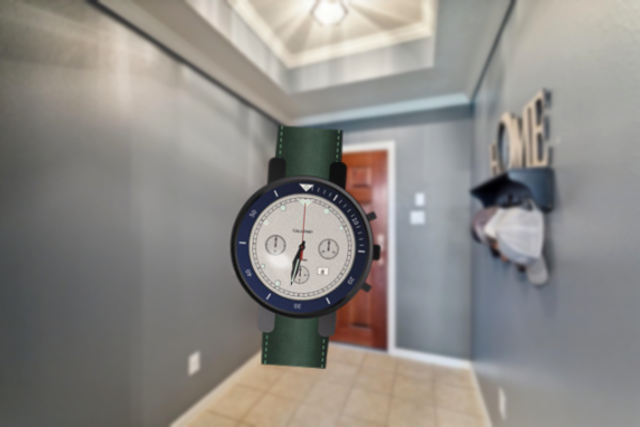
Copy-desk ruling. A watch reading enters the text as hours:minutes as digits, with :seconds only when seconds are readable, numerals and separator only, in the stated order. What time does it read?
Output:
6:32
